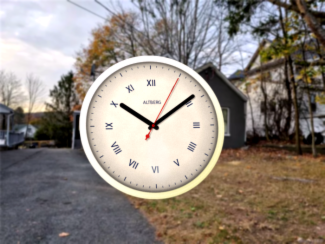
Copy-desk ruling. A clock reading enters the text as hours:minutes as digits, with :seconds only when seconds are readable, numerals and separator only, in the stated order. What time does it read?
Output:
10:09:05
